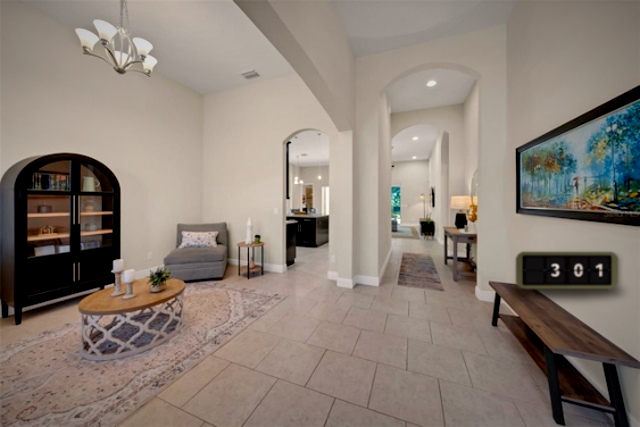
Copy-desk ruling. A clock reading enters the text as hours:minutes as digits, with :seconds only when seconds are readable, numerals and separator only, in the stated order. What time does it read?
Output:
3:01
